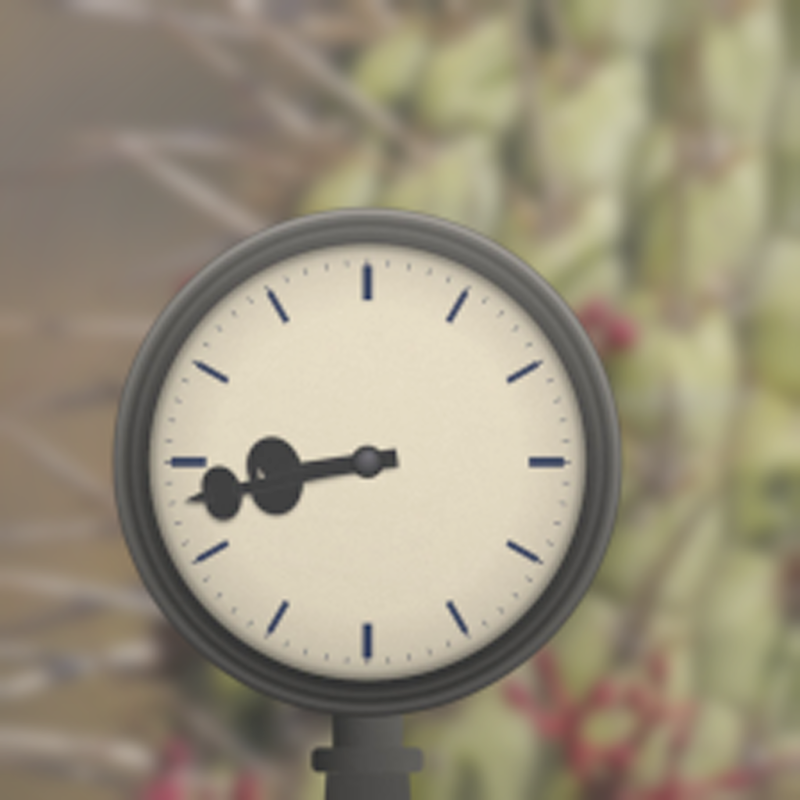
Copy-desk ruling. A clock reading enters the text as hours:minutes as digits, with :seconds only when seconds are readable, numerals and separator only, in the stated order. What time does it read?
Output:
8:43
